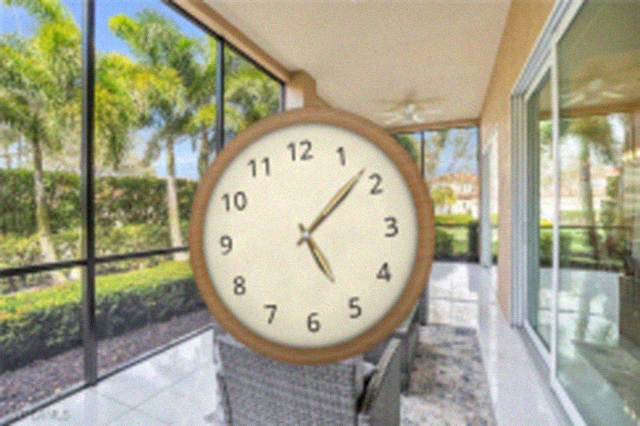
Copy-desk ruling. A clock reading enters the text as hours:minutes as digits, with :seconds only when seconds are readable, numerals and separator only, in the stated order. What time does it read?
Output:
5:08
